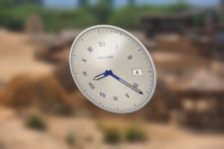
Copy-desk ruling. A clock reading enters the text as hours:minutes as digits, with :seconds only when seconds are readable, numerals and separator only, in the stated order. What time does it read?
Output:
8:21
